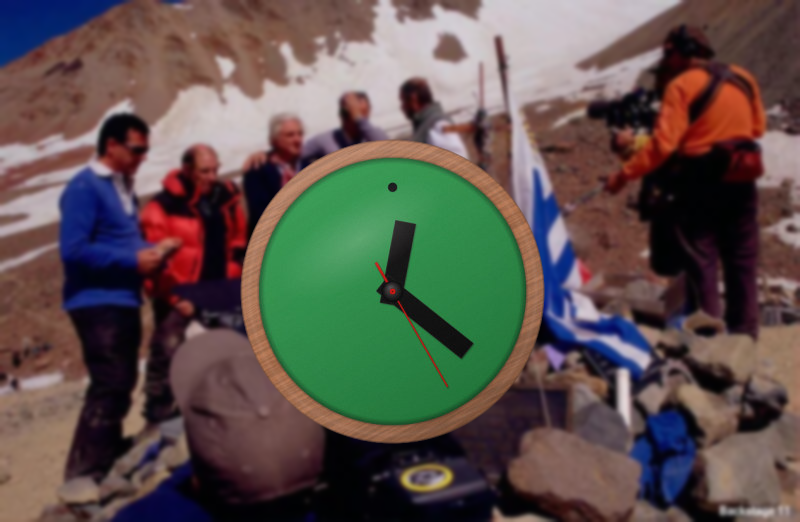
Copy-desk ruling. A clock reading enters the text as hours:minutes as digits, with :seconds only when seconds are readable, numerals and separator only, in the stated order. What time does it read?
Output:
12:21:25
